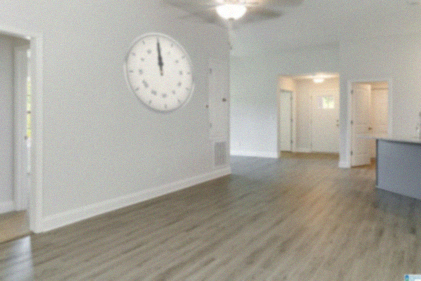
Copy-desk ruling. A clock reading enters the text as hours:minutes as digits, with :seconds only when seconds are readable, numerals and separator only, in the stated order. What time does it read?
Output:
12:00
